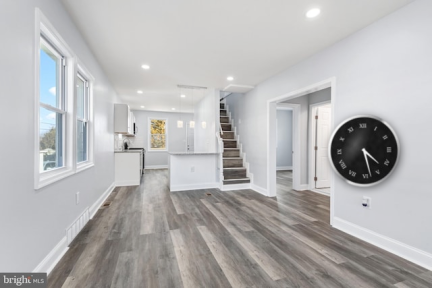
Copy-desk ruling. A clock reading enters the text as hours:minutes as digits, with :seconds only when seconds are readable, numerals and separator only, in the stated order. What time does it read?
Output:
4:28
